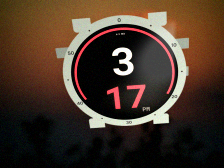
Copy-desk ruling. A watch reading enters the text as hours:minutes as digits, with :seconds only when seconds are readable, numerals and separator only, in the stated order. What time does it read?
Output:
3:17
